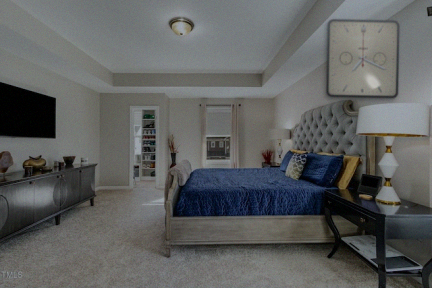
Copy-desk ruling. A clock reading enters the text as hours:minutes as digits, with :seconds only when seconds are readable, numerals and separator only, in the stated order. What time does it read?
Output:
7:19
